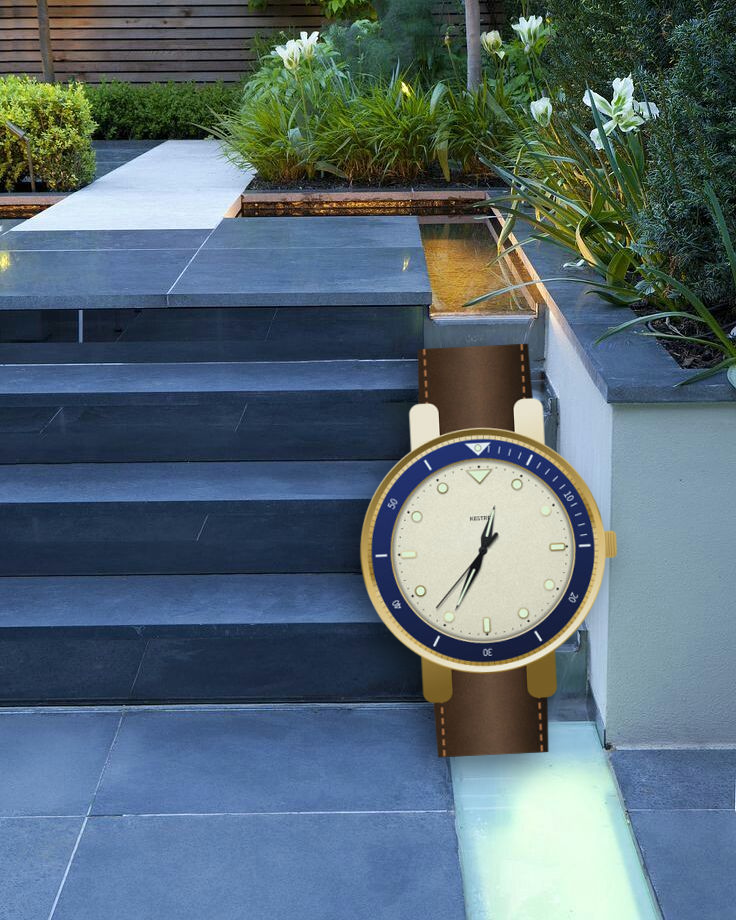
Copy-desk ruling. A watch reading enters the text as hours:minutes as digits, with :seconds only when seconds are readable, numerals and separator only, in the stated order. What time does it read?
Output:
12:34:37
